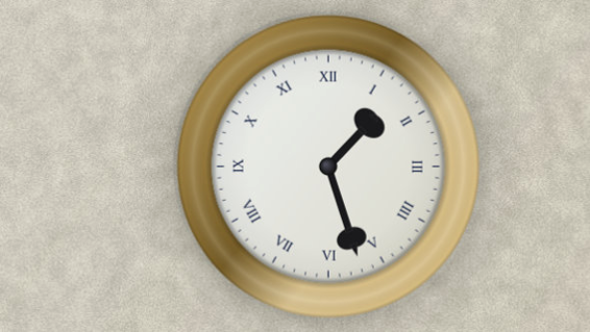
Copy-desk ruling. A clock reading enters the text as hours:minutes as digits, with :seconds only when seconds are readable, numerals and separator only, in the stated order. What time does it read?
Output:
1:27
